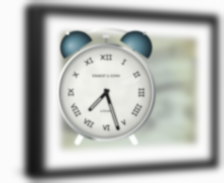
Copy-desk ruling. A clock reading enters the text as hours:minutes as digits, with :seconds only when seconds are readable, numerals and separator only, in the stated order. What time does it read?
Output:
7:27
